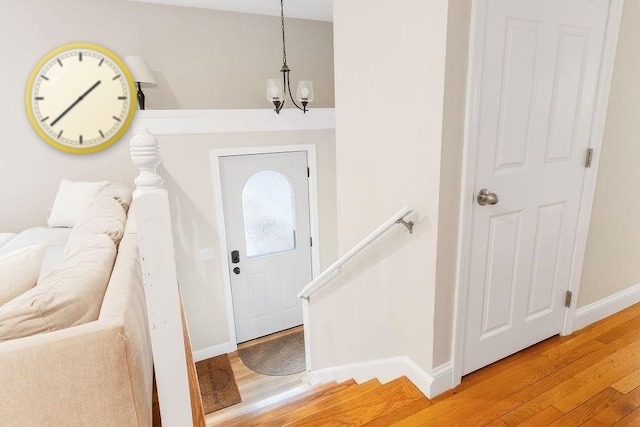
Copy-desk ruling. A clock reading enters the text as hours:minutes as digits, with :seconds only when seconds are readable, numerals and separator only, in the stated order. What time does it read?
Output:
1:38
